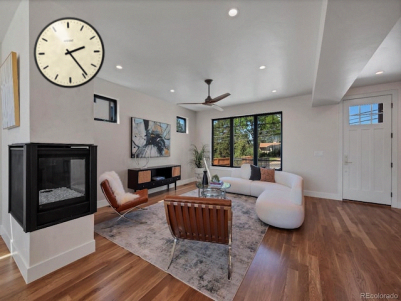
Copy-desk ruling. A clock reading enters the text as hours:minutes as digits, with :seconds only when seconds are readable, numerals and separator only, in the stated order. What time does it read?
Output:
2:24
